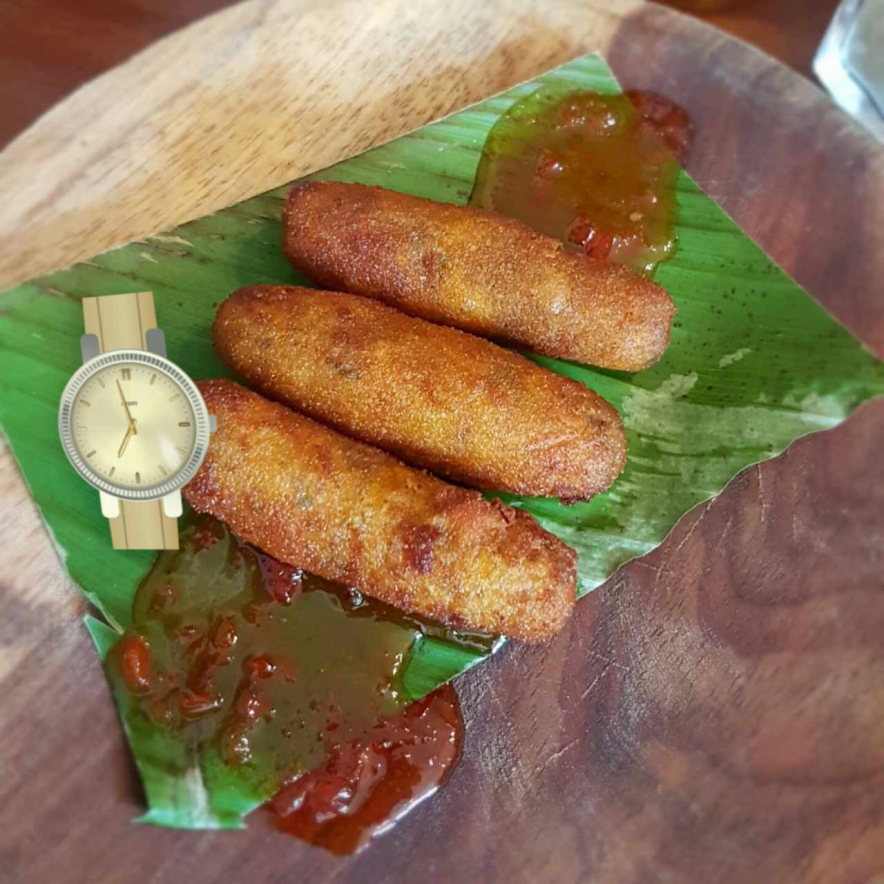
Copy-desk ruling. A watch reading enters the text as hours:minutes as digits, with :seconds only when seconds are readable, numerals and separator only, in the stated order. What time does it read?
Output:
6:58
